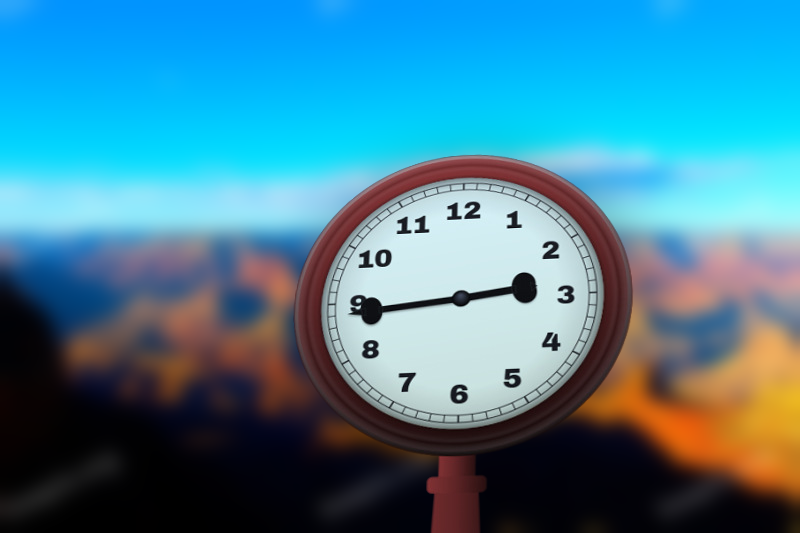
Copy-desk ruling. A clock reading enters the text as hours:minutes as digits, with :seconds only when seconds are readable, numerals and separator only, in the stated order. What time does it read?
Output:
2:44
